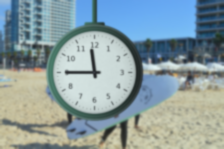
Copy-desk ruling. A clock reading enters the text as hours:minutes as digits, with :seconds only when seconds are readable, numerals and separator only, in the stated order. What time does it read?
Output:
11:45
